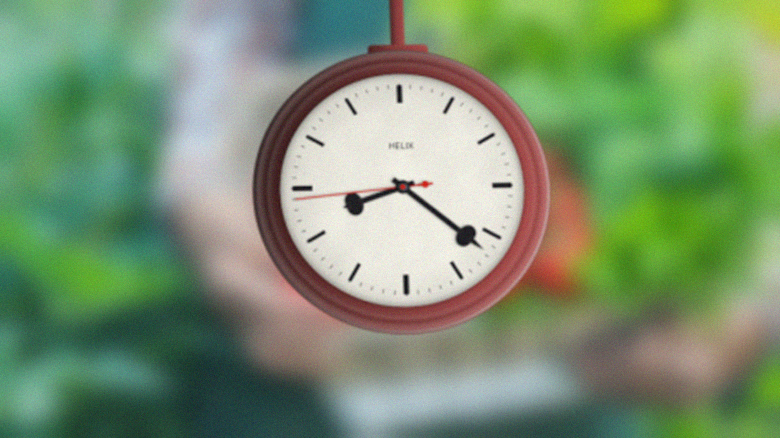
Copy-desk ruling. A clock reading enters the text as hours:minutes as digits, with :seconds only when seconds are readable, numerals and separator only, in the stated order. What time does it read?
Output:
8:21:44
